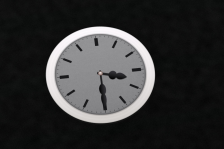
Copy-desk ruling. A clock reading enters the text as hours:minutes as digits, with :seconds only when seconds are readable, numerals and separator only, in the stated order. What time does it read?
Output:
3:30
